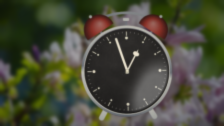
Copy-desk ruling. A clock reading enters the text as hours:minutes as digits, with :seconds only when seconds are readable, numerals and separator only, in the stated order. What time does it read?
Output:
12:57
